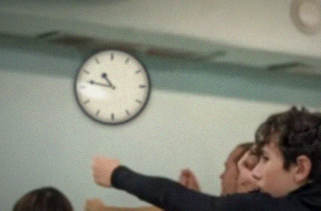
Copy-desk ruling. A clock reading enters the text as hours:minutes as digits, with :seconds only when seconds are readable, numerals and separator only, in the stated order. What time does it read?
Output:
10:47
